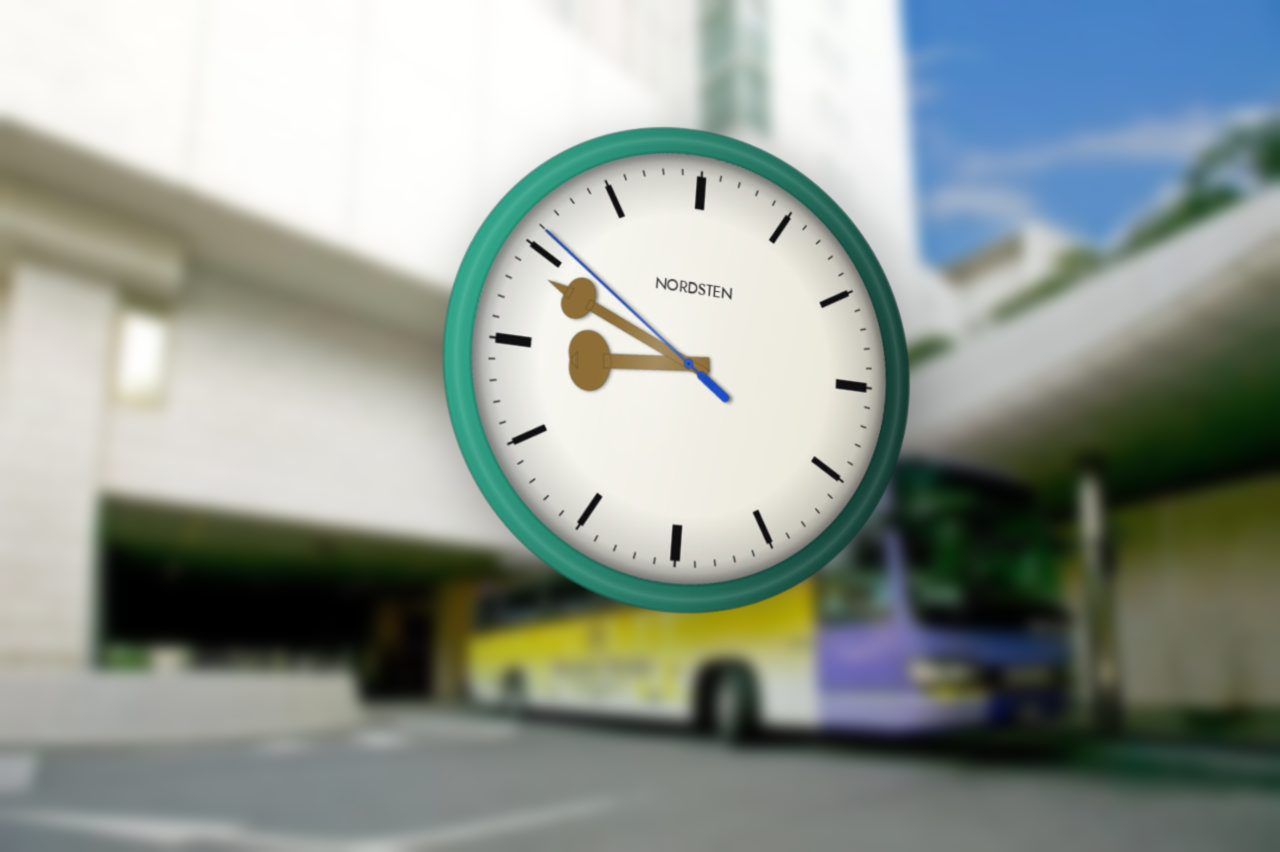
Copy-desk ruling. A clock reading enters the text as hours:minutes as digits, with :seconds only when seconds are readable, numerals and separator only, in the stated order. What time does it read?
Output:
8:48:51
